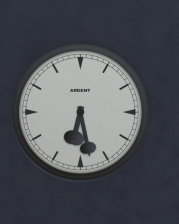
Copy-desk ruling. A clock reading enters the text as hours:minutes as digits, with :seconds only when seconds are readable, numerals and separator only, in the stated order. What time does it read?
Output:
6:28
